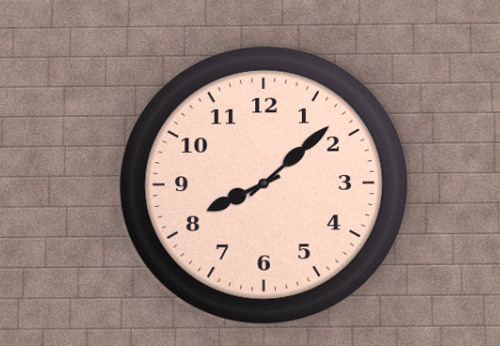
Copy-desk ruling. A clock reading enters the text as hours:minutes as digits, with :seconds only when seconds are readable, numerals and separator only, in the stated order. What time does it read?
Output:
8:08
